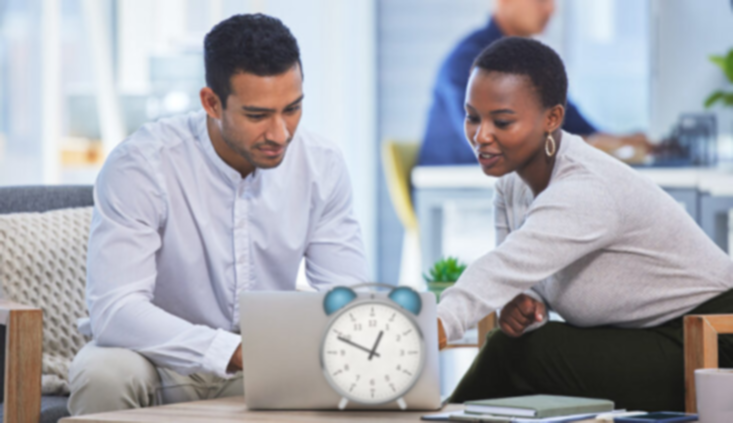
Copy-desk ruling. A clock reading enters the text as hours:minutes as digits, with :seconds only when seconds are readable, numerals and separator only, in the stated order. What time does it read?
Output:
12:49
